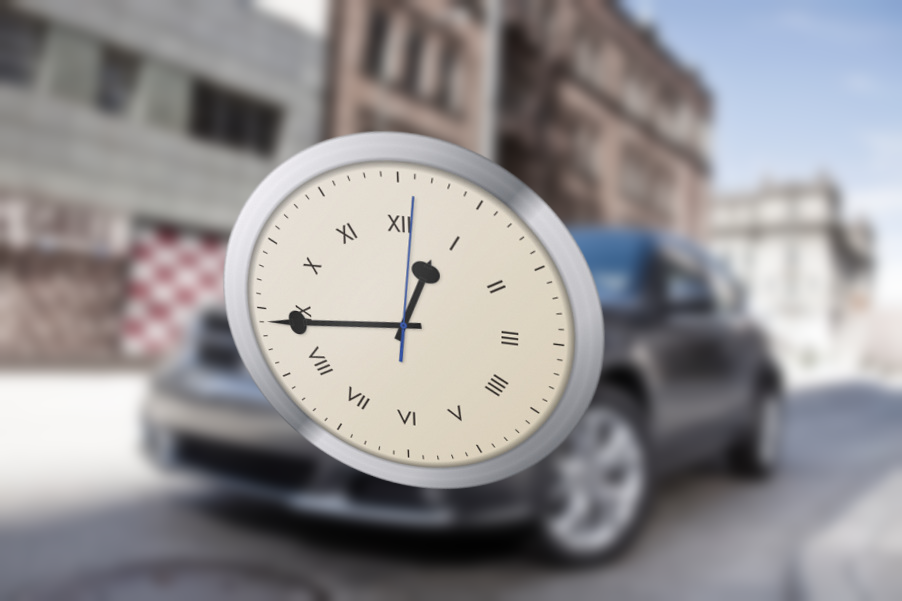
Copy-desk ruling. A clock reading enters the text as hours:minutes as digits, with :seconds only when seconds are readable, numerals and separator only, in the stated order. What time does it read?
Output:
12:44:01
